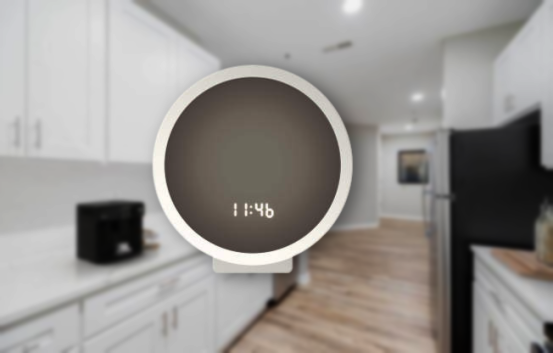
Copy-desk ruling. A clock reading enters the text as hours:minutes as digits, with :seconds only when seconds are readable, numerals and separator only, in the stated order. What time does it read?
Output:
11:46
